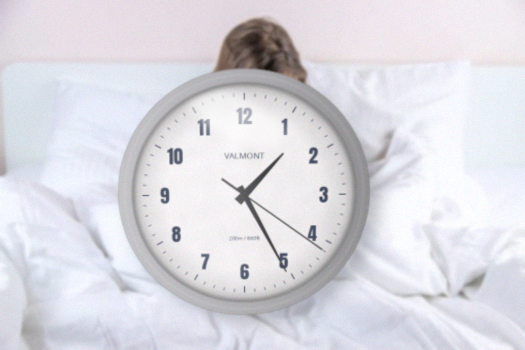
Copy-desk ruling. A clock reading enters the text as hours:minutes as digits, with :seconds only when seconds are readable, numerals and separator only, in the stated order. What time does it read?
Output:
1:25:21
